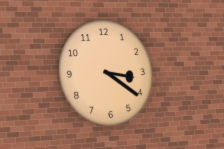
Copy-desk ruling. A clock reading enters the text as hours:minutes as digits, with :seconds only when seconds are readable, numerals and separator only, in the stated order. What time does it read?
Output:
3:21
